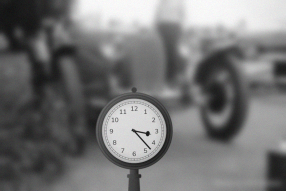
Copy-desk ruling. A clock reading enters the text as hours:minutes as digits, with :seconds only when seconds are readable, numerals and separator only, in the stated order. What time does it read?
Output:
3:23
